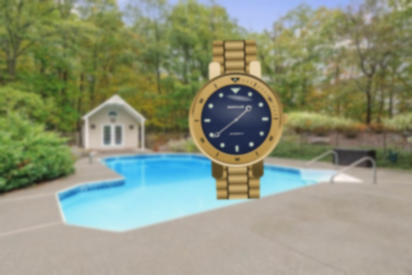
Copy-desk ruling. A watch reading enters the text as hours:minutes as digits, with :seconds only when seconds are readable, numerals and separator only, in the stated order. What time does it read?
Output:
1:39
